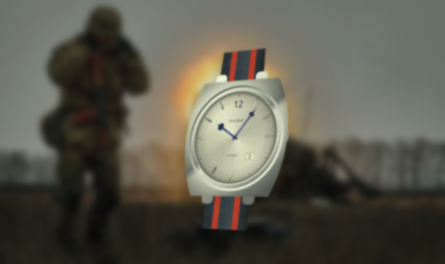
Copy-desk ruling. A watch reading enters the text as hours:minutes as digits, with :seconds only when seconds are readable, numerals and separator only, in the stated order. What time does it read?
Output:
10:06
